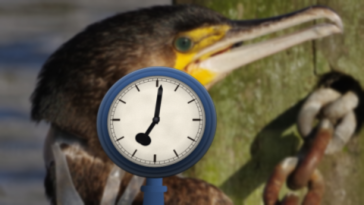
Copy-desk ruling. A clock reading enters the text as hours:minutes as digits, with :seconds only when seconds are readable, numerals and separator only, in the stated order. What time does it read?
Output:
7:01
